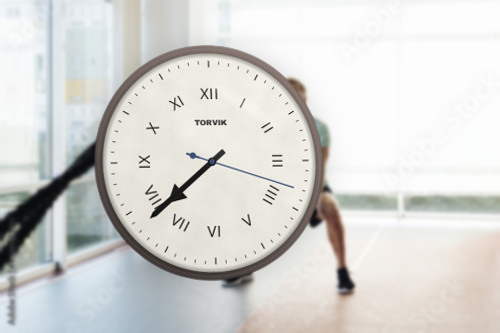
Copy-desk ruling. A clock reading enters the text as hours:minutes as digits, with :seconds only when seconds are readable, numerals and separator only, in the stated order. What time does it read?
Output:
7:38:18
